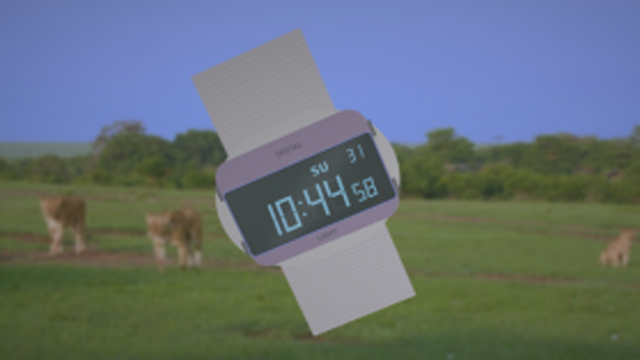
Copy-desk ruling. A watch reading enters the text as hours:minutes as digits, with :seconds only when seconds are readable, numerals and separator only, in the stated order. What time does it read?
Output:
10:44:58
